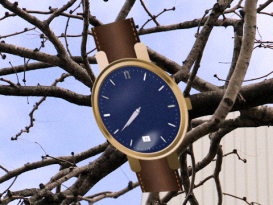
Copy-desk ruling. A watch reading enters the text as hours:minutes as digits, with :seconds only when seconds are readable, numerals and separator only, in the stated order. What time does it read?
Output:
7:39
